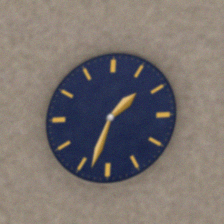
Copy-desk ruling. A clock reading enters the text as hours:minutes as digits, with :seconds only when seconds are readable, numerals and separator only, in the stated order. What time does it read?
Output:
1:33
